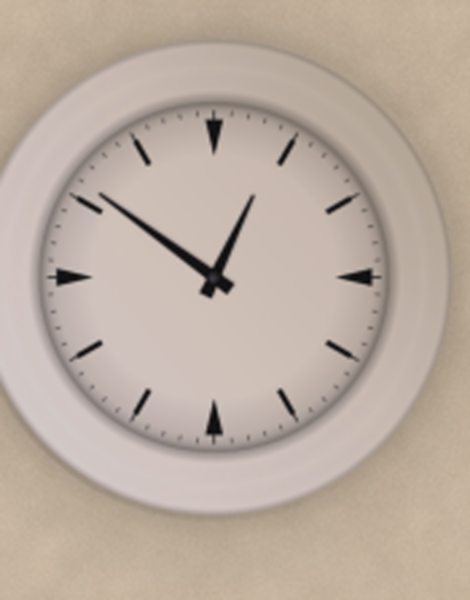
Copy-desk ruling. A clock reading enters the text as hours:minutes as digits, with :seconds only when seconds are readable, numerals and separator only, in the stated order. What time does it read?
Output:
12:51
